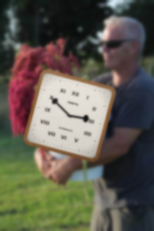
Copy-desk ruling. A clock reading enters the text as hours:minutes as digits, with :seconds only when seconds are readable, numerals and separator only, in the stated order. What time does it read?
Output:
2:50
